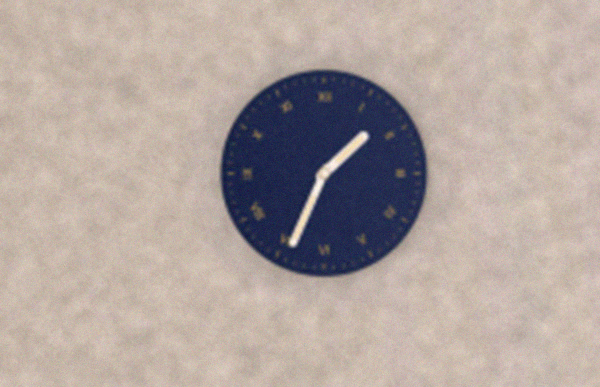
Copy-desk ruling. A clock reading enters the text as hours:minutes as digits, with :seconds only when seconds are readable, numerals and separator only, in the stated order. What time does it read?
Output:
1:34
